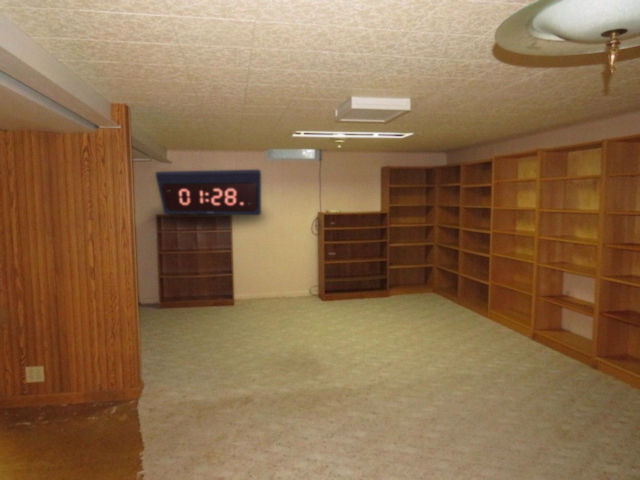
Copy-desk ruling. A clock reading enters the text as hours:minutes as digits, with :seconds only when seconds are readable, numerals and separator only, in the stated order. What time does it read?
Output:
1:28
